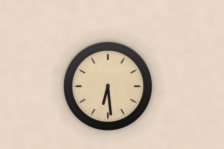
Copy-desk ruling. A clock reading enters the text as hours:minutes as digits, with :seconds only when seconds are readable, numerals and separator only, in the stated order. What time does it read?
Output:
6:29
